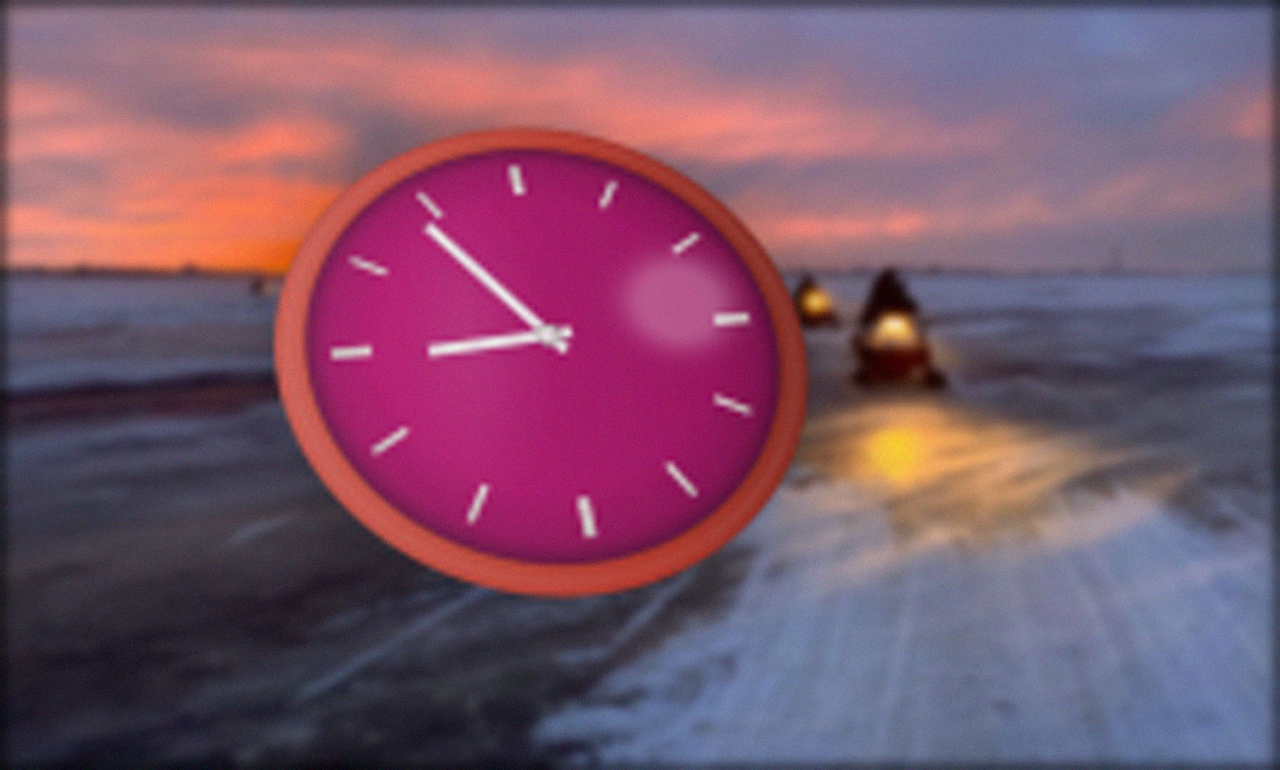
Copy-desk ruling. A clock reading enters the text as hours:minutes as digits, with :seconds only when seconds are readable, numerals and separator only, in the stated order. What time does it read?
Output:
8:54
